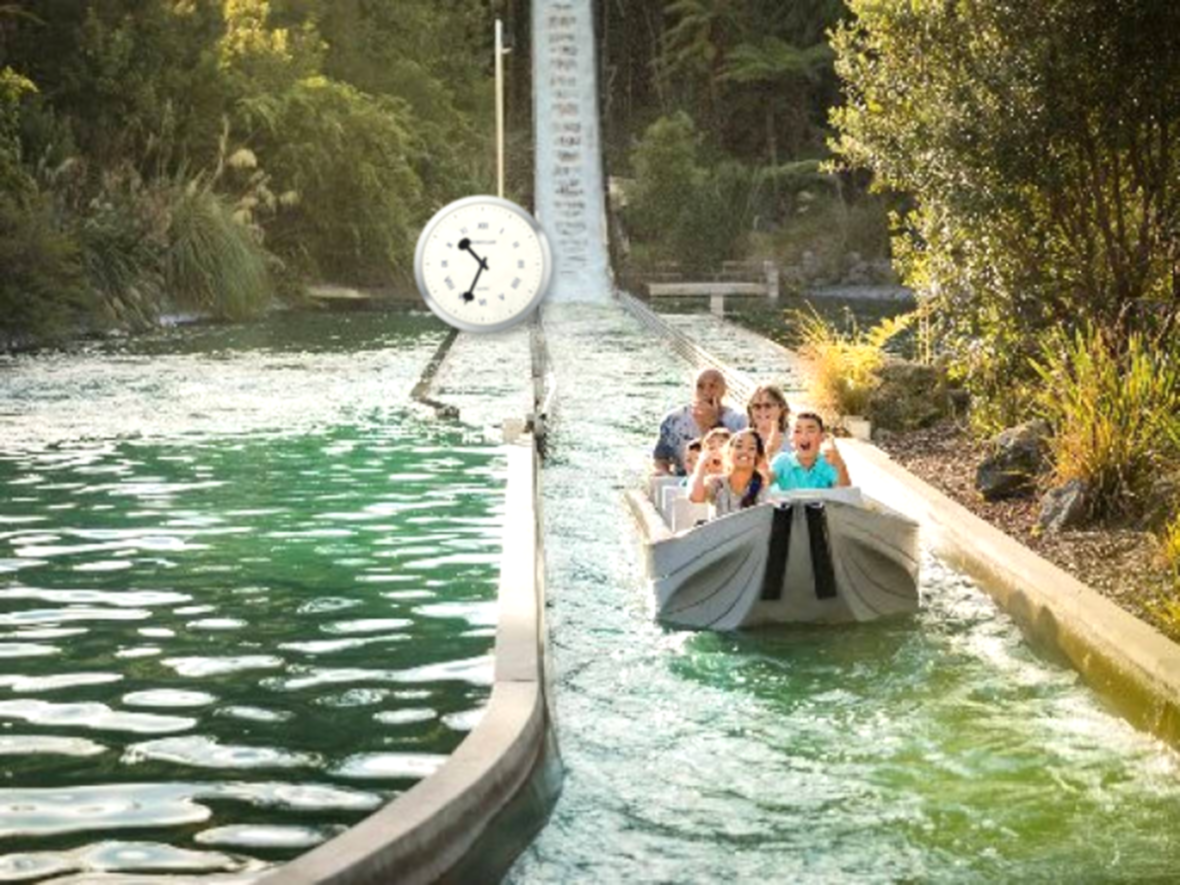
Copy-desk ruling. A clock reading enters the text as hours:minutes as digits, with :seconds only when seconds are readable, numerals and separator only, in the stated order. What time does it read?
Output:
10:34
